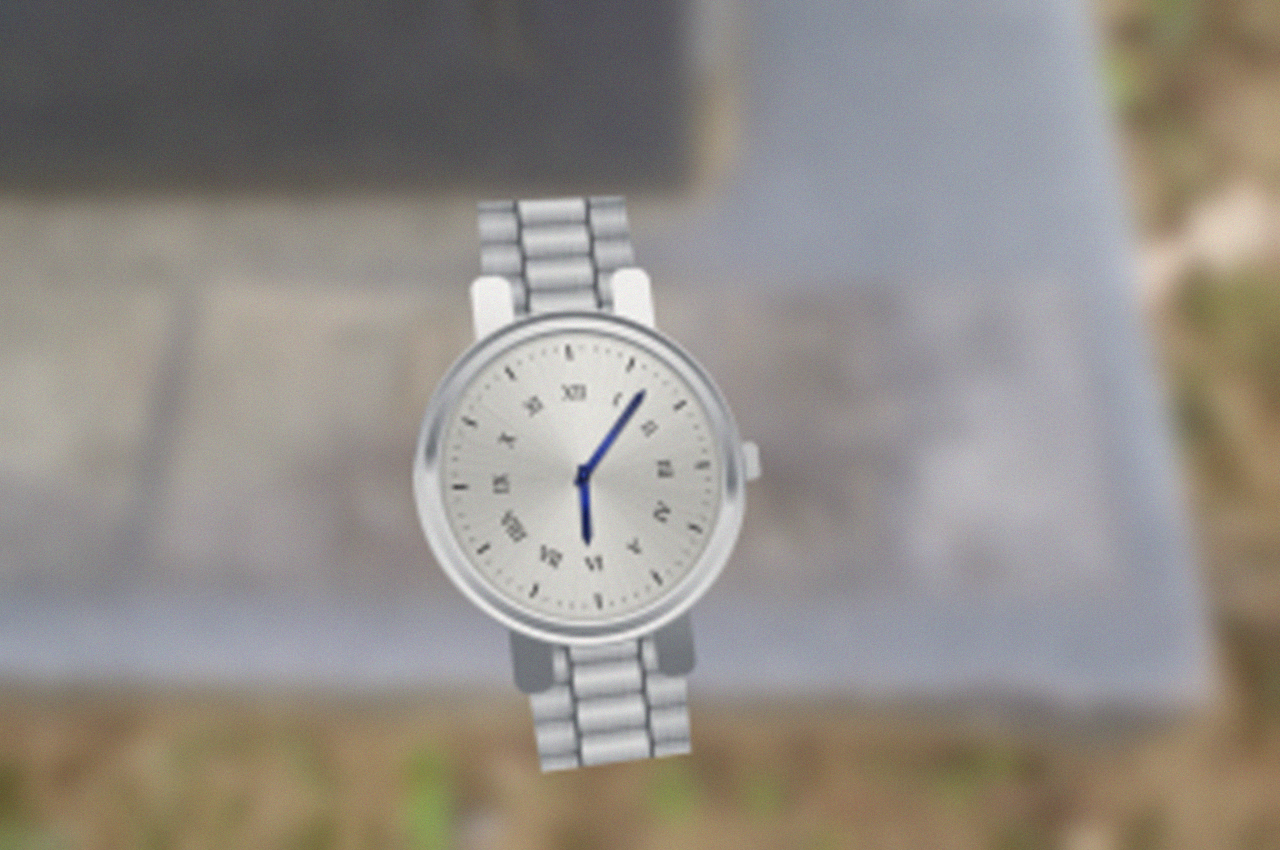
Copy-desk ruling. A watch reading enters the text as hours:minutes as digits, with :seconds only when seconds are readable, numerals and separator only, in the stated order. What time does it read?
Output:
6:07
